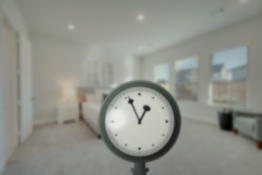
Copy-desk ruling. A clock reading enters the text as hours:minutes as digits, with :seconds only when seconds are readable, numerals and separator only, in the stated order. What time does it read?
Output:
12:56
